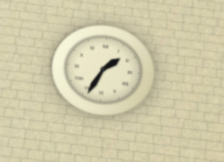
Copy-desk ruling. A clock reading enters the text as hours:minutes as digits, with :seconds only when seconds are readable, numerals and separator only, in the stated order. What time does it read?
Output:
1:34
